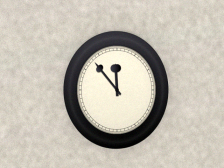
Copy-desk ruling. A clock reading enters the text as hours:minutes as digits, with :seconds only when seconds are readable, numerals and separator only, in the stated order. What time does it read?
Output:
11:53
